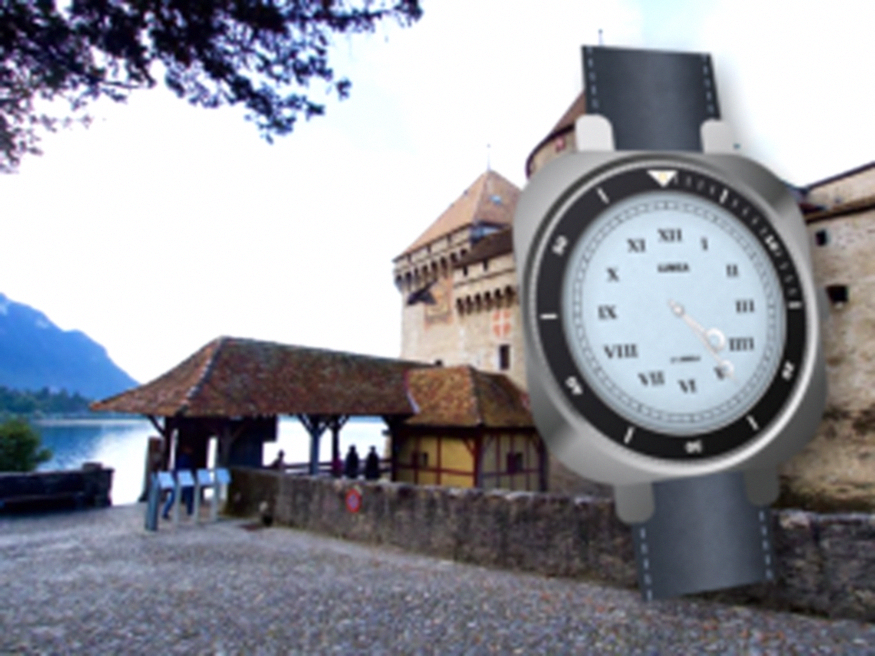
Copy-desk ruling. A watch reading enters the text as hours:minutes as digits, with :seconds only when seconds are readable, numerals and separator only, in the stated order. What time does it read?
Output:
4:24
